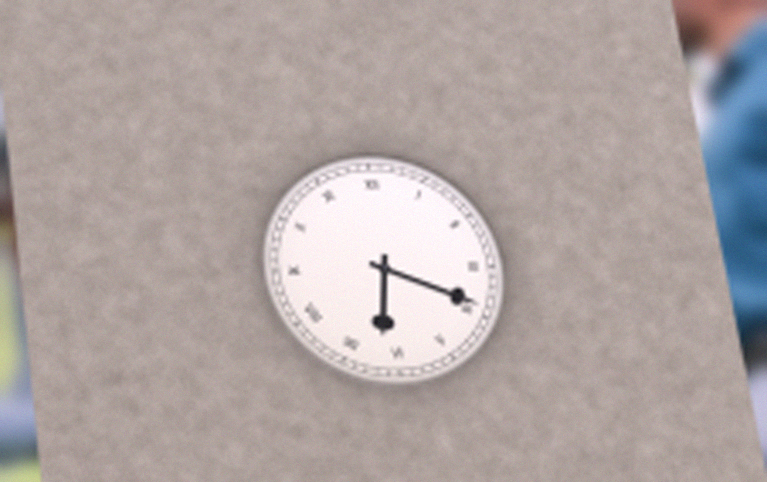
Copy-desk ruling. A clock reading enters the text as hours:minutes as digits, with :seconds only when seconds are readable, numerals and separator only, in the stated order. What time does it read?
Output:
6:19
